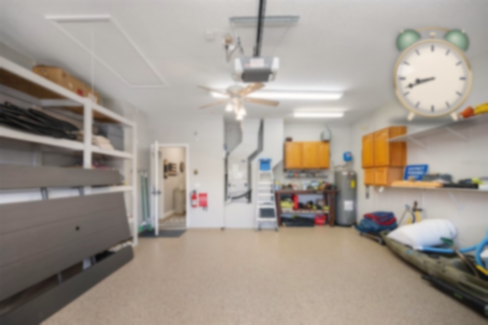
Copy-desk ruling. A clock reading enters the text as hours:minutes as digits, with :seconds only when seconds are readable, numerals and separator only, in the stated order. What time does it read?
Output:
8:42
